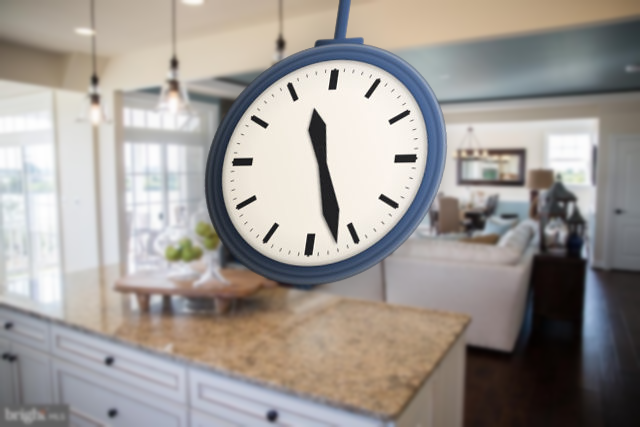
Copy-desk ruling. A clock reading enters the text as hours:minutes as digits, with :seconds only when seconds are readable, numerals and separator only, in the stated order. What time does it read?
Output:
11:27
